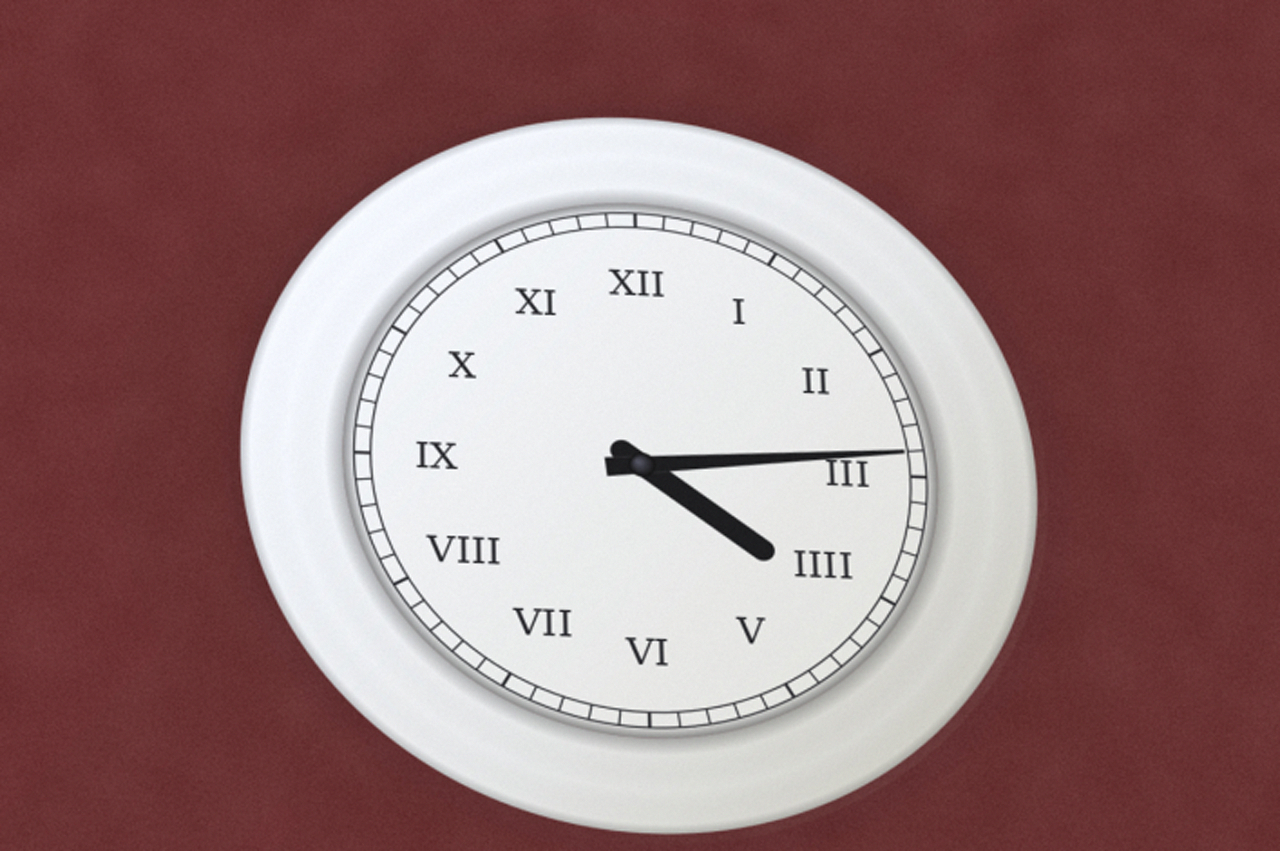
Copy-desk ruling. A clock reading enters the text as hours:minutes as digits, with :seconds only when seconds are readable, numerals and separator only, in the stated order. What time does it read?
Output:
4:14
